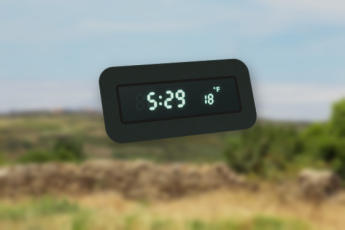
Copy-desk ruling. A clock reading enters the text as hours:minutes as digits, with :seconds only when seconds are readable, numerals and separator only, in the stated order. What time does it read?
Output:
5:29
